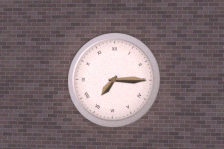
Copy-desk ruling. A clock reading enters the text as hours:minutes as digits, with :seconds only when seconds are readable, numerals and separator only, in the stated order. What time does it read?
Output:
7:15
